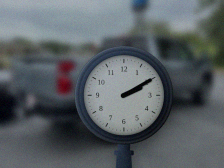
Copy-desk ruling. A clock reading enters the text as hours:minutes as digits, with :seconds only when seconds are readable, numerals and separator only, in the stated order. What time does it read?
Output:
2:10
